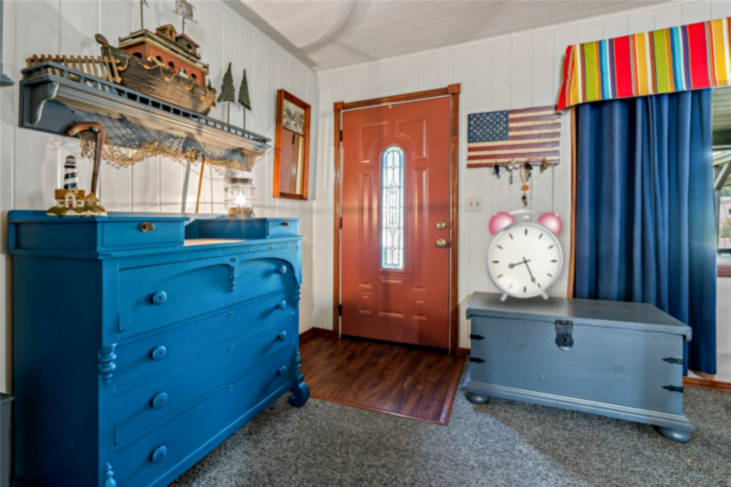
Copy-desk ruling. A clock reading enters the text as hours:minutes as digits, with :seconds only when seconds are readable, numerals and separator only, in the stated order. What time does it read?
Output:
8:26
